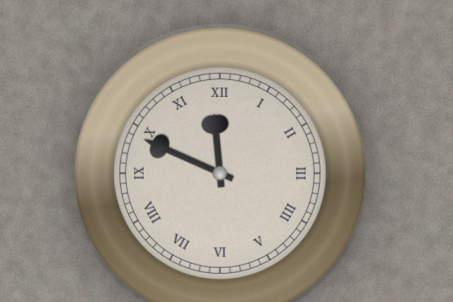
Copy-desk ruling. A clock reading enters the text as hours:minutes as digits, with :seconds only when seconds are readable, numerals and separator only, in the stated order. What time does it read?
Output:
11:49
